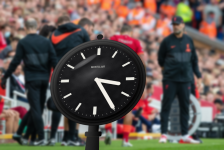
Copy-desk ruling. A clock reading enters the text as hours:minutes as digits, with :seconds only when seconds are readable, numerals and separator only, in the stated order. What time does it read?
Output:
3:25
